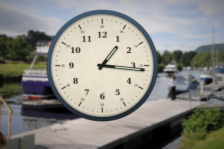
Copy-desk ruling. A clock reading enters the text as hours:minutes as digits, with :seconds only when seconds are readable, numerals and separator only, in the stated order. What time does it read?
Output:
1:16
